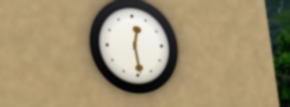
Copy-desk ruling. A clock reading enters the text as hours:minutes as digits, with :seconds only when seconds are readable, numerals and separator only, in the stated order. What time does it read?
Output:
12:29
